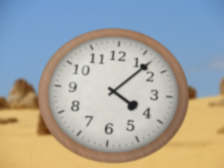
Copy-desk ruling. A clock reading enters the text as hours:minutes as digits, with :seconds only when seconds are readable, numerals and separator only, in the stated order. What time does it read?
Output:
4:07
